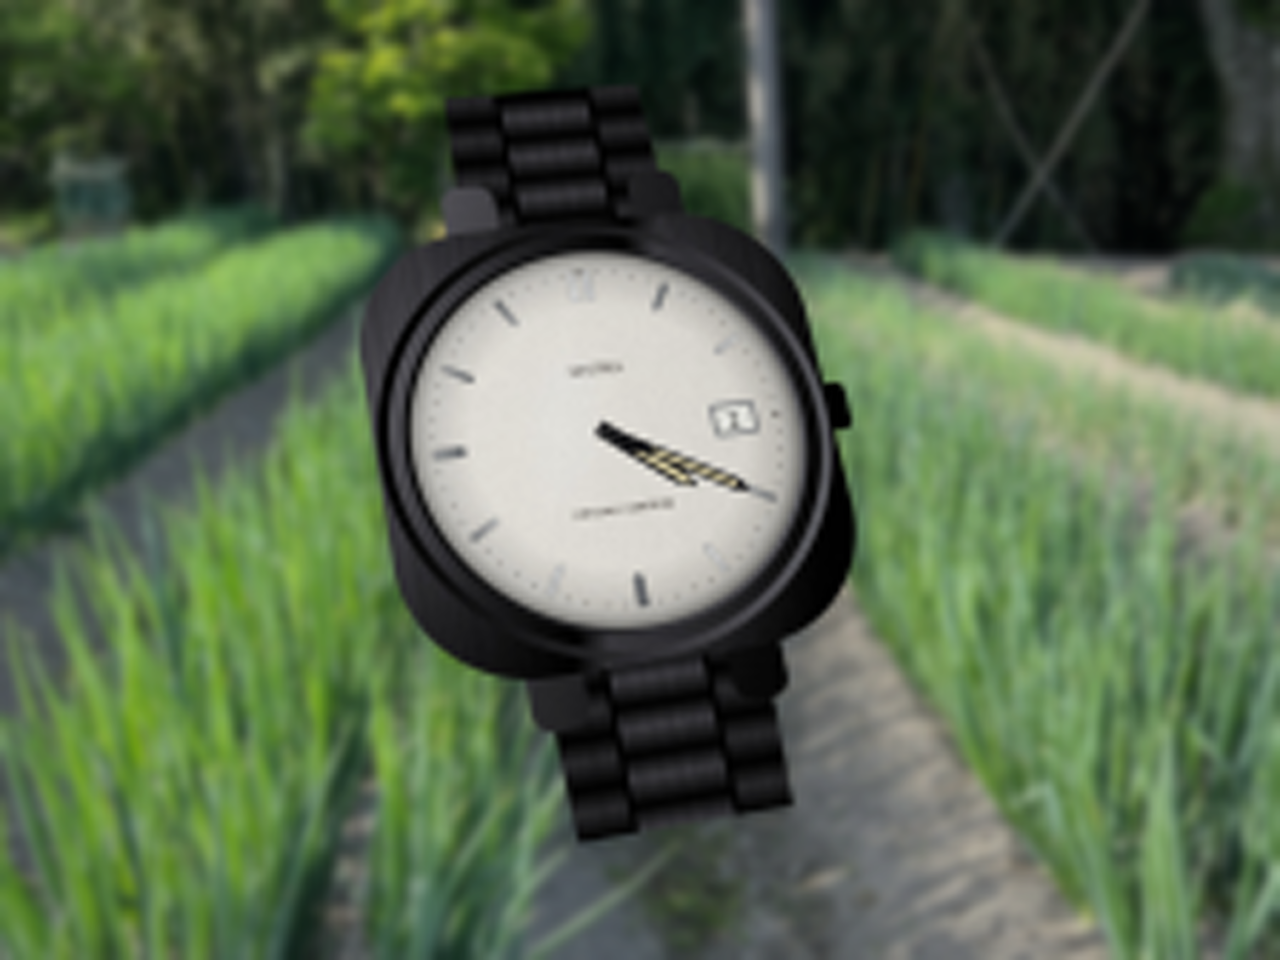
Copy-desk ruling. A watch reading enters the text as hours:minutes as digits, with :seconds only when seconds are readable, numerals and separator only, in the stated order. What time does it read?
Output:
4:20
